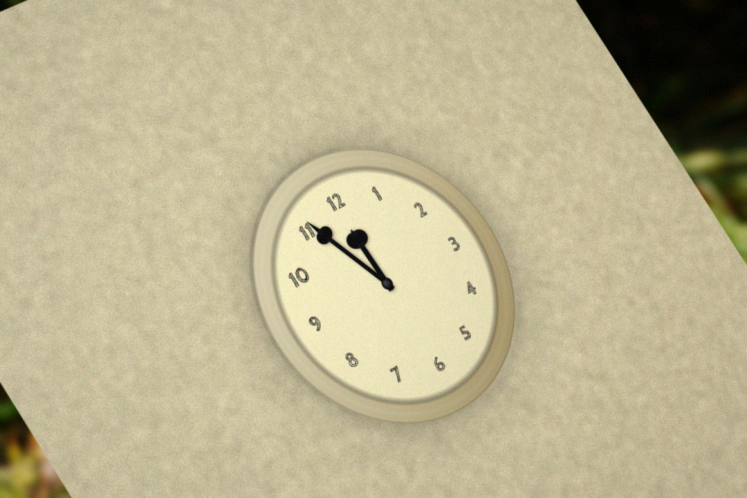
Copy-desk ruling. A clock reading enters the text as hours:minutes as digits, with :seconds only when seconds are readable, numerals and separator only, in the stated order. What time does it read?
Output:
11:56
